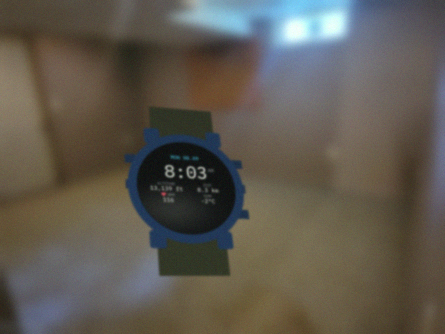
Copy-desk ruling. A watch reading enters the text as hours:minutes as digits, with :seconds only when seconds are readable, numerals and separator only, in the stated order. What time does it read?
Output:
8:03
